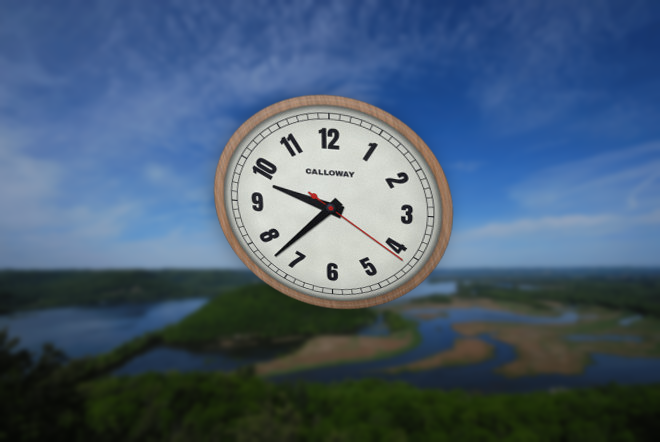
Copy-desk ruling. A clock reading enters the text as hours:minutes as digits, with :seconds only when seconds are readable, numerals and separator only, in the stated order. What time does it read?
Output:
9:37:21
